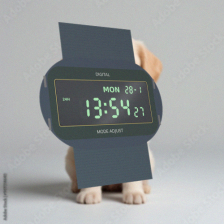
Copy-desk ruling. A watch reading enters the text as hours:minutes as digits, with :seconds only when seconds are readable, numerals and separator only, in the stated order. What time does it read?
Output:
13:54:27
